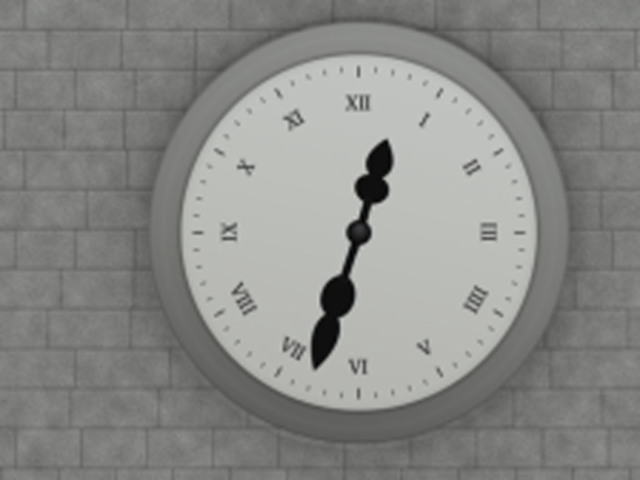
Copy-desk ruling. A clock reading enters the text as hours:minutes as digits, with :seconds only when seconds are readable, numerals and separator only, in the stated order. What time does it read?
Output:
12:33
